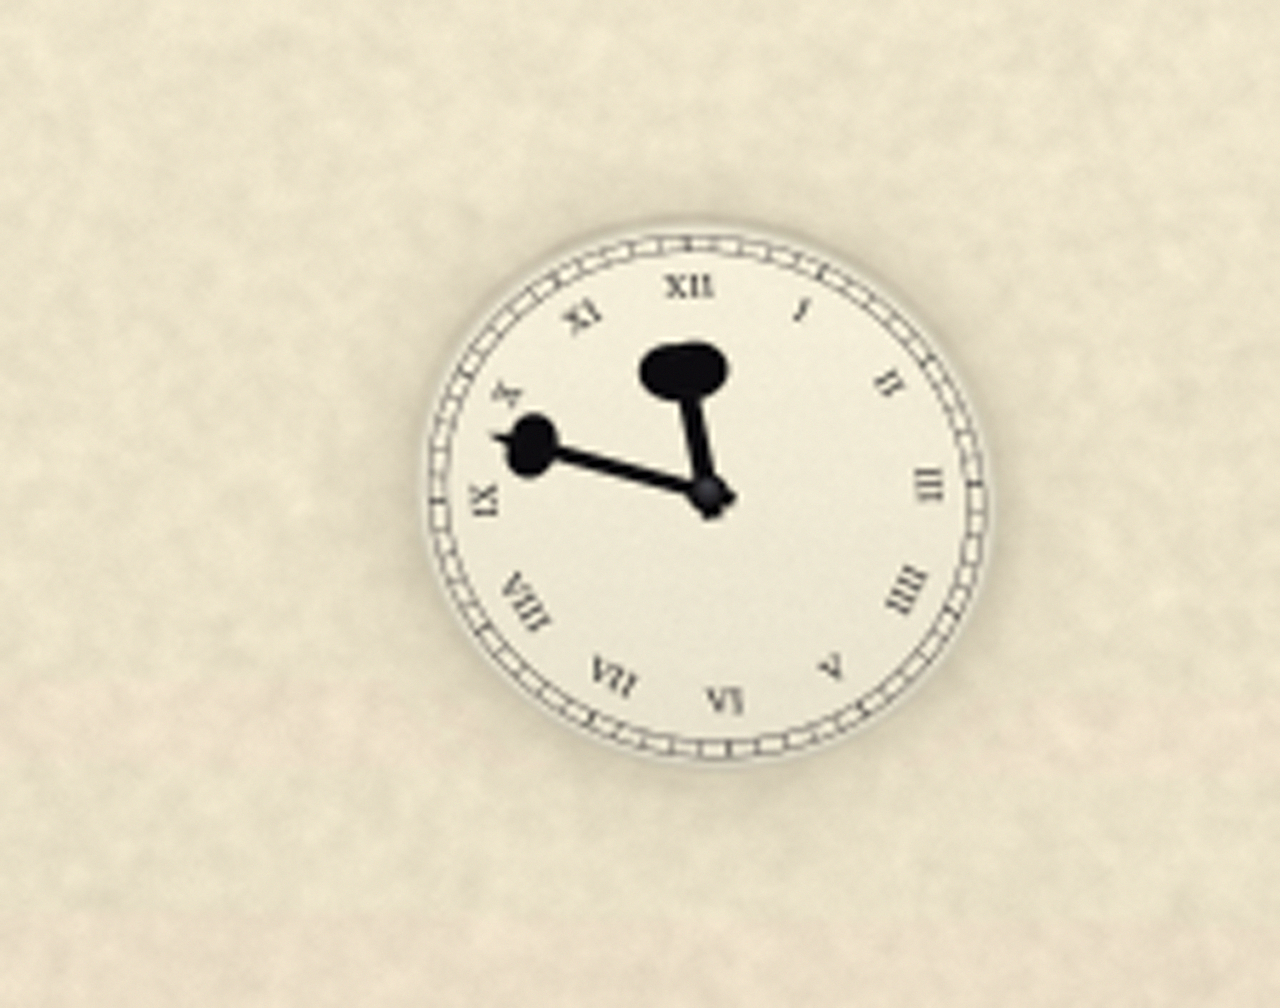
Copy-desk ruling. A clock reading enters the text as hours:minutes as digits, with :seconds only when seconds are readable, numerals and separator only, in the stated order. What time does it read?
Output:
11:48
